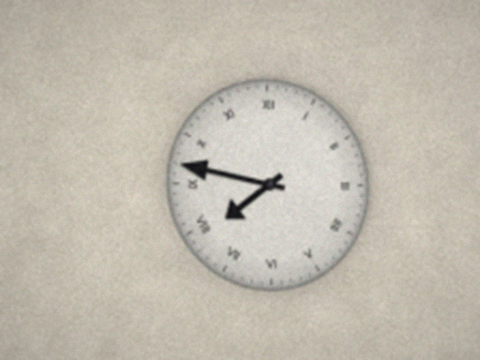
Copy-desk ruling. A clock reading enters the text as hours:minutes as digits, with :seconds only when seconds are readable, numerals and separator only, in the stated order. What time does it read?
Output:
7:47
